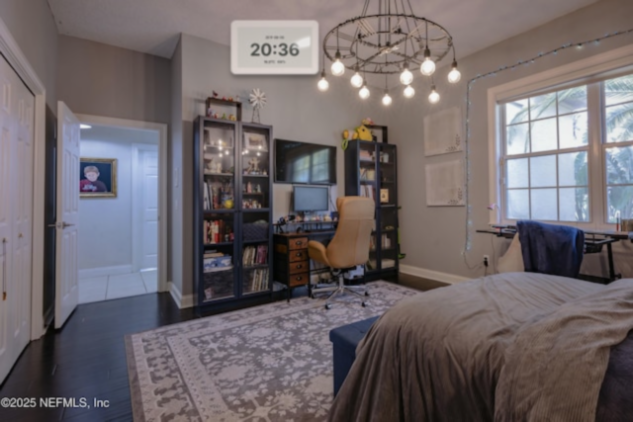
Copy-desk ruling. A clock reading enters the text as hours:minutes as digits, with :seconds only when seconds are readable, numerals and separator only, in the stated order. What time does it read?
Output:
20:36
